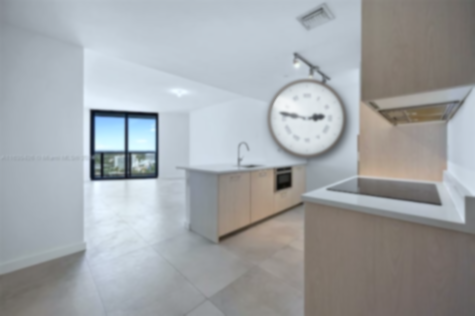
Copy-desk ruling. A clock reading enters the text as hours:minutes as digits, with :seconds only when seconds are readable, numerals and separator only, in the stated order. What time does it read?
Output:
2:47
